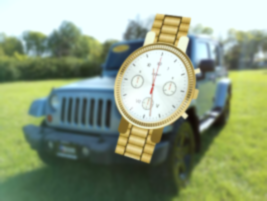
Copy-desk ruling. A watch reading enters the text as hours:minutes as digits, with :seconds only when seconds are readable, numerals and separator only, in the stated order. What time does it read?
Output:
11:28
